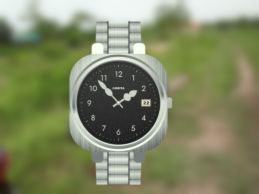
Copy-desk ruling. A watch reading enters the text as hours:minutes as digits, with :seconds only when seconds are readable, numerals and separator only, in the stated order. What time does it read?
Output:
1:53
